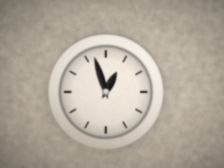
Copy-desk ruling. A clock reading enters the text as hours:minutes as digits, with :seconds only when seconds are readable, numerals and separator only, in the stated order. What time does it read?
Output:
12:57
